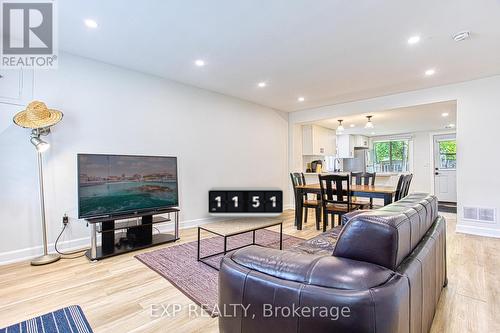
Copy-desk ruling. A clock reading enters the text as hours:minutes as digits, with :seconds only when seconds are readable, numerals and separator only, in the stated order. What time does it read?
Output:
11:51
